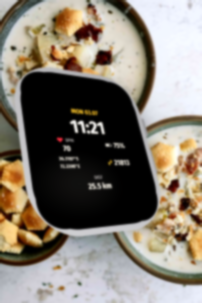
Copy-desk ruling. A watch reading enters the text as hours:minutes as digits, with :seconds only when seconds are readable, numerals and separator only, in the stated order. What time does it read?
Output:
11:21
